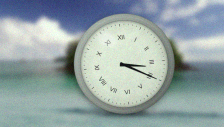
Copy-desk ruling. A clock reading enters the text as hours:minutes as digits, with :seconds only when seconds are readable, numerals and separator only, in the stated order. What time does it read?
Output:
3:20
